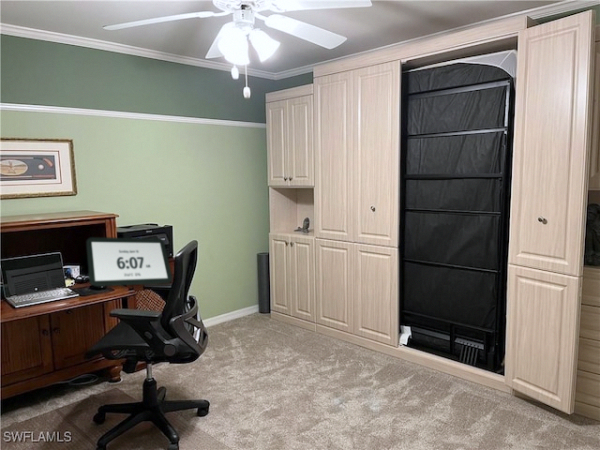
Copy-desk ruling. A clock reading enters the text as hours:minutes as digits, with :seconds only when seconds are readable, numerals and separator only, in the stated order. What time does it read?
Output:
6:07
